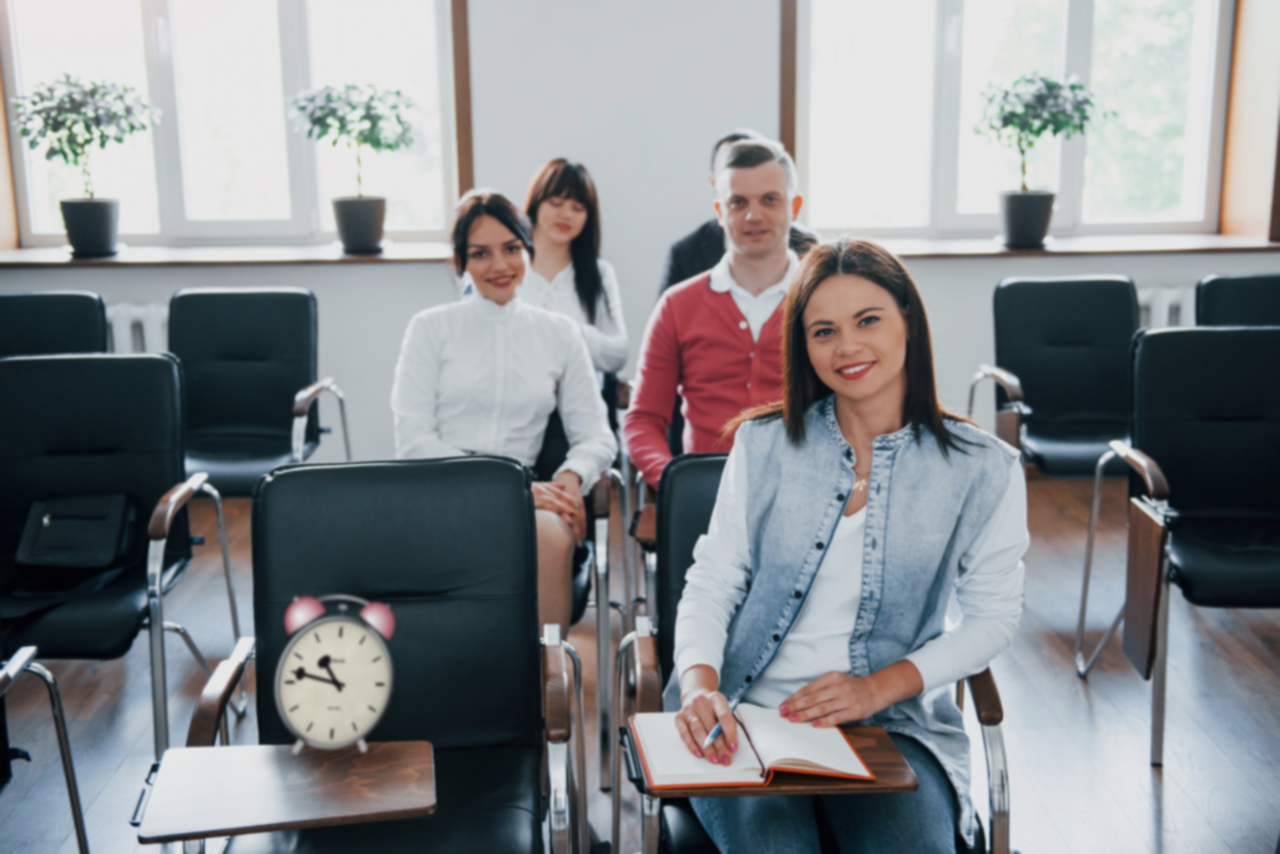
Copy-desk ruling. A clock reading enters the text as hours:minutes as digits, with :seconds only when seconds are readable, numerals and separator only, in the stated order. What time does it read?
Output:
10:47
